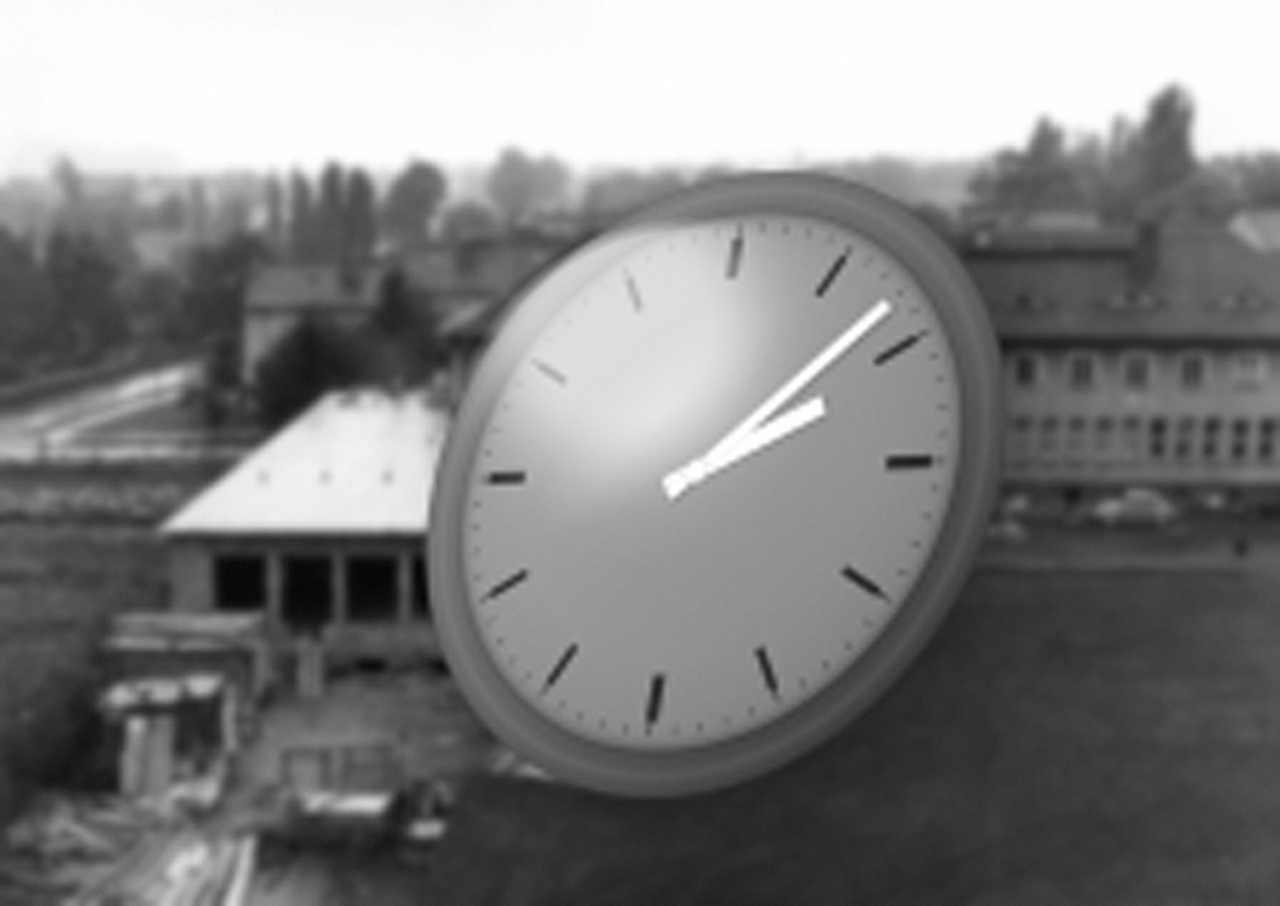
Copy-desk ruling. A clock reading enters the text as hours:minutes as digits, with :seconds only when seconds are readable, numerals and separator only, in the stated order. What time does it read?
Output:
2:08
